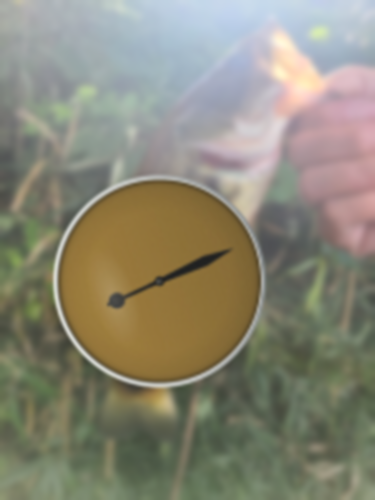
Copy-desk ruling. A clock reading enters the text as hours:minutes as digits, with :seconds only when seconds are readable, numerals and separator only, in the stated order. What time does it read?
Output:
8:11
